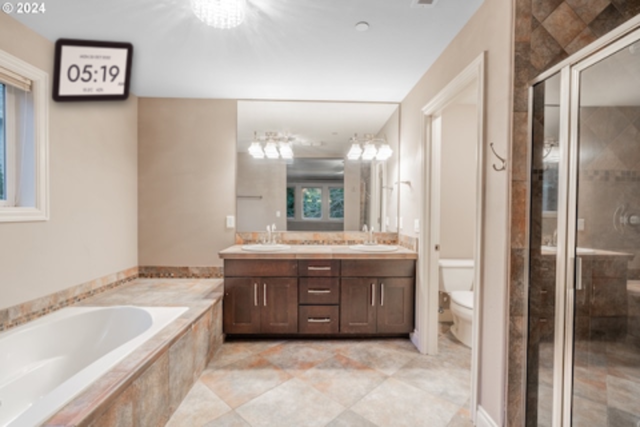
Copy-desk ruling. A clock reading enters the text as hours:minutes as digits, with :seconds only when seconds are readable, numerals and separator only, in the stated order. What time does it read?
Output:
5:19
